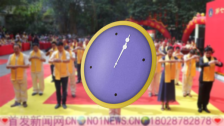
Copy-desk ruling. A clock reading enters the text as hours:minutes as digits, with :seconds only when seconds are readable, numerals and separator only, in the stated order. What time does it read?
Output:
1:05
